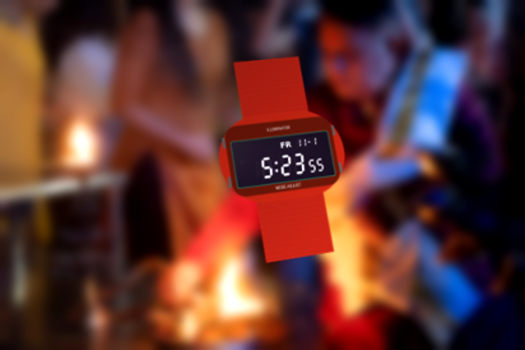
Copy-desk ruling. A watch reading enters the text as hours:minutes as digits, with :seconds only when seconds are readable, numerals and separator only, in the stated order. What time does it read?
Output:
5:23:55
